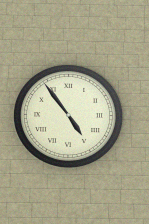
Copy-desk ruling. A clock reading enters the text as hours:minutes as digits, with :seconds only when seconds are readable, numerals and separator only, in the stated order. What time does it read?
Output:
4:54
